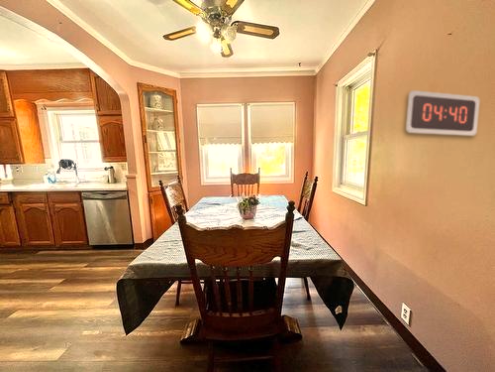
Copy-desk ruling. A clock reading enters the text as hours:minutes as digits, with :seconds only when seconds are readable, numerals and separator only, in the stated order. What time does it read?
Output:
4:40
